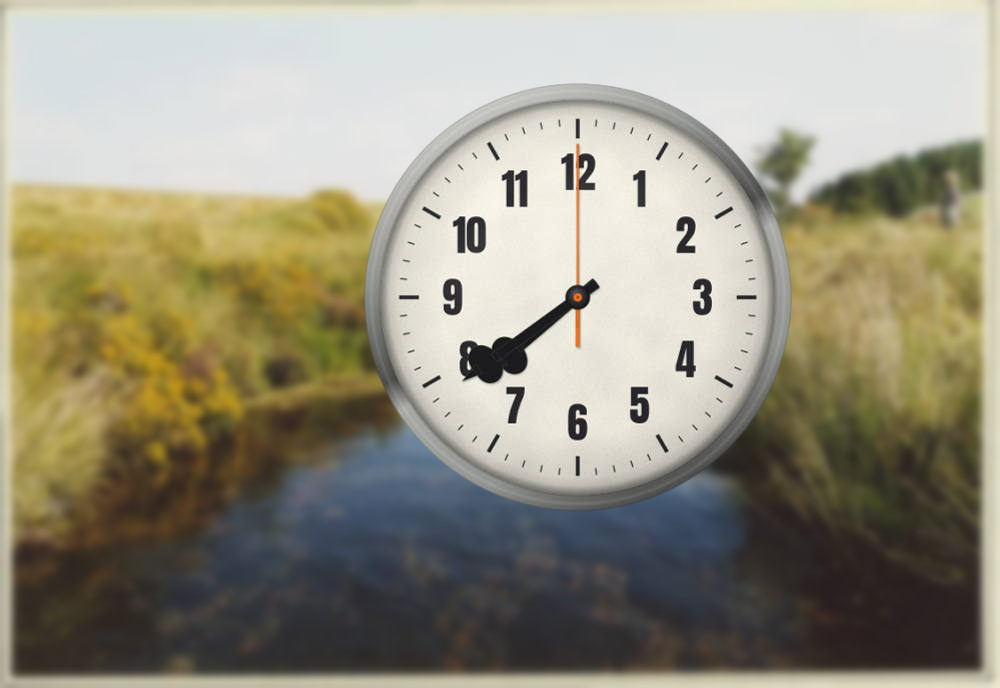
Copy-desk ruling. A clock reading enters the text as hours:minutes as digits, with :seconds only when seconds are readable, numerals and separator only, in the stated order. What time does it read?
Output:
7:39:00
